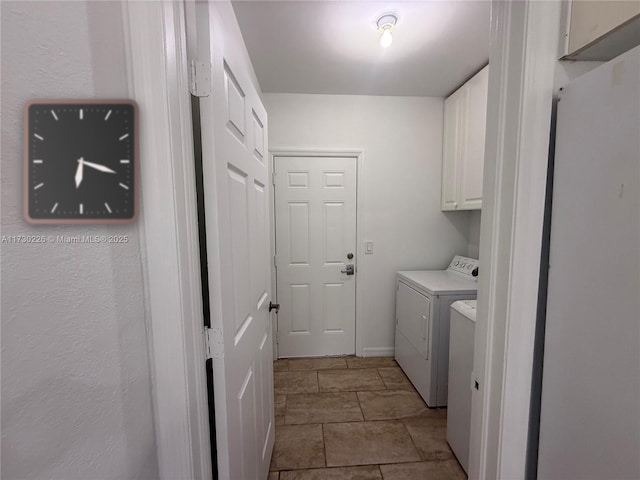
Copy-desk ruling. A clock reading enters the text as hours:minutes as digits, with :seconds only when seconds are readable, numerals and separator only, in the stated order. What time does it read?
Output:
6:18
